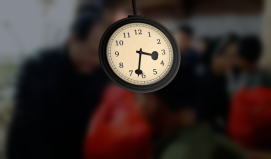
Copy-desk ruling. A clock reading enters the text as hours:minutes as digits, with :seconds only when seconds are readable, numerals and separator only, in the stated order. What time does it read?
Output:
3:32
